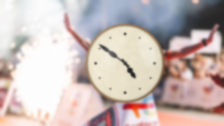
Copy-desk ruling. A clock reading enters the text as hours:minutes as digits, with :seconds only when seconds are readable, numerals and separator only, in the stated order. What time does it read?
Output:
4:51
